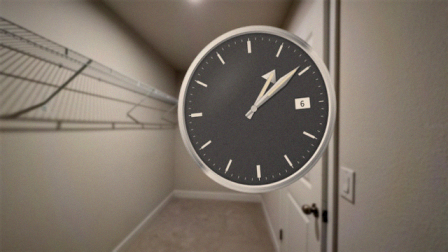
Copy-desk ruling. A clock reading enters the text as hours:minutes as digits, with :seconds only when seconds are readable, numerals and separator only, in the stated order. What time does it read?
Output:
1:09
